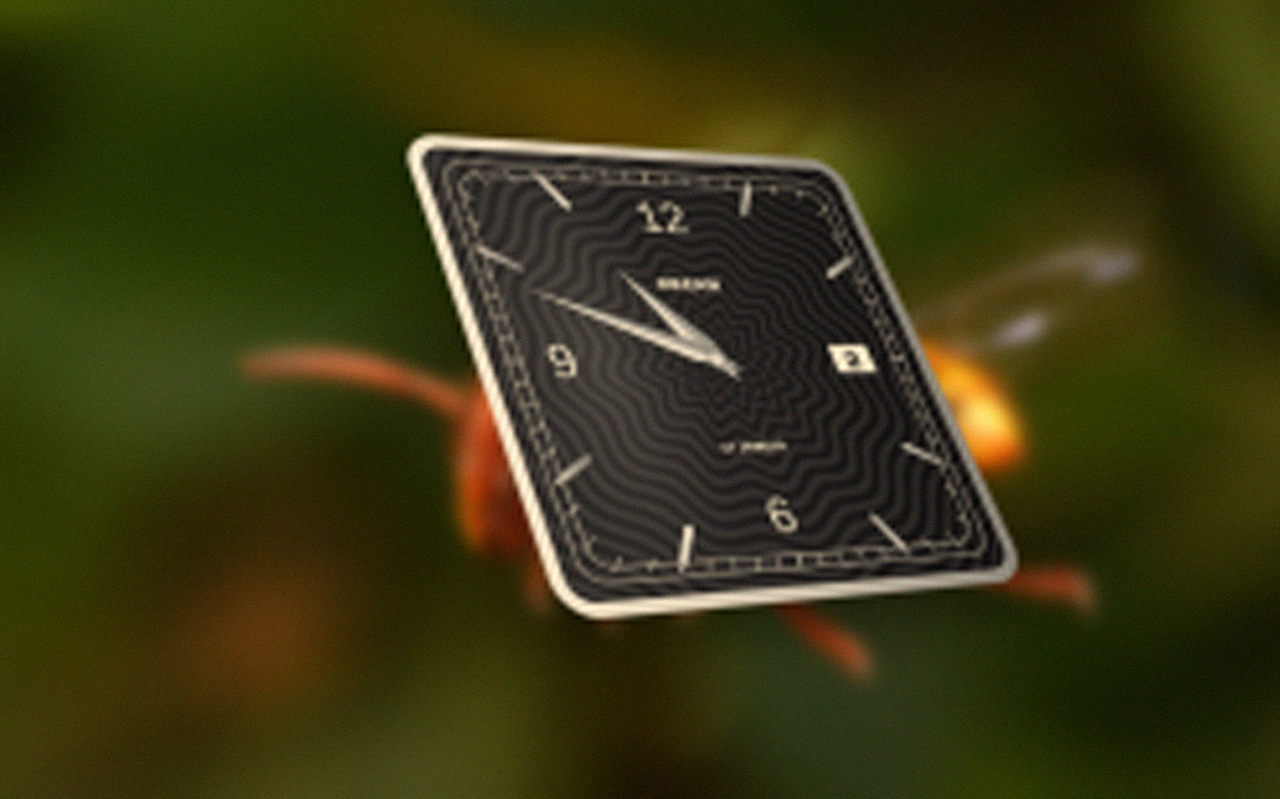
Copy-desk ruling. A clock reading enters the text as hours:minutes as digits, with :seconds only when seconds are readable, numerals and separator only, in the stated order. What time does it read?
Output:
10:49
